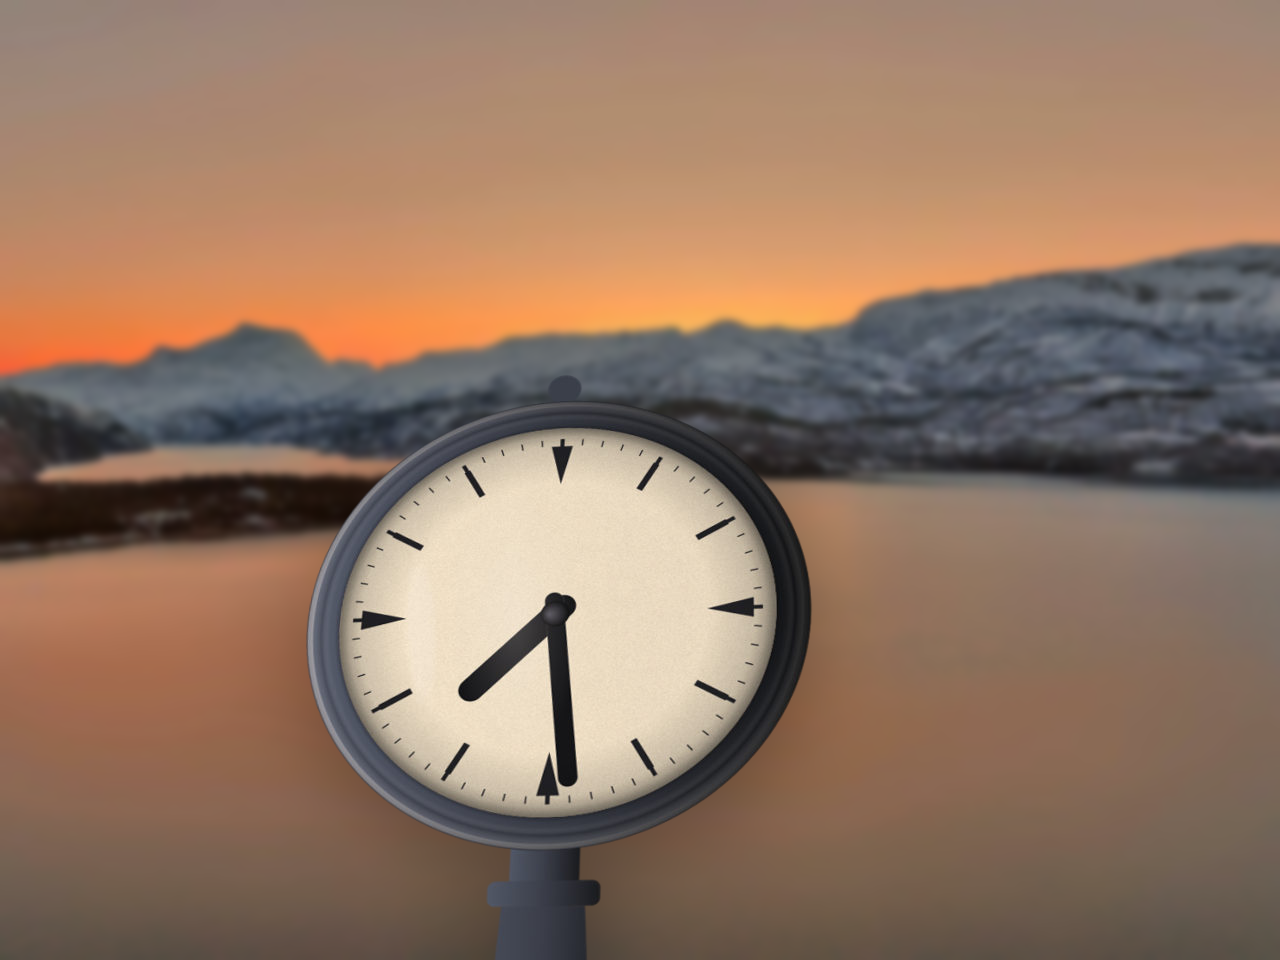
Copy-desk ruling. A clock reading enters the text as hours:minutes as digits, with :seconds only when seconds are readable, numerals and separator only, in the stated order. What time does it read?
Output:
7:29
